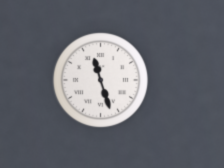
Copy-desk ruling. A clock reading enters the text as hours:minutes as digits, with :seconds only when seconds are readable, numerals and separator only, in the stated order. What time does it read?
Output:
11:27
